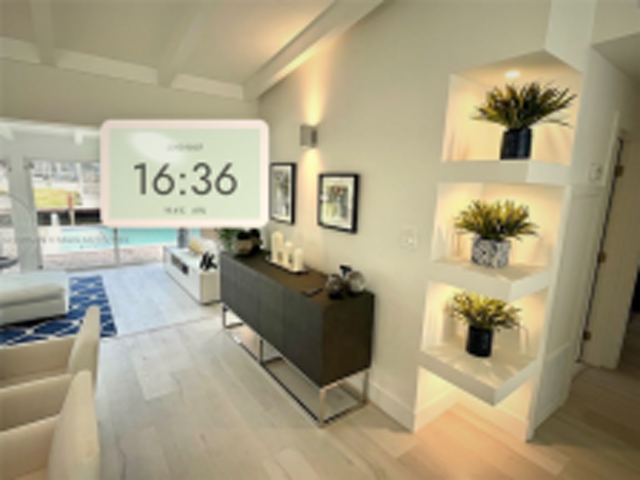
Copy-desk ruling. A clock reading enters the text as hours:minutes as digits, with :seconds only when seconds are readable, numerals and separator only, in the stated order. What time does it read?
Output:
16:36
